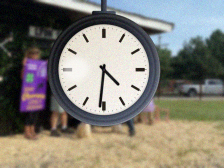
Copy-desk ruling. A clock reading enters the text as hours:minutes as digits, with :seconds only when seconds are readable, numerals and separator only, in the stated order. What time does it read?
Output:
4:31
